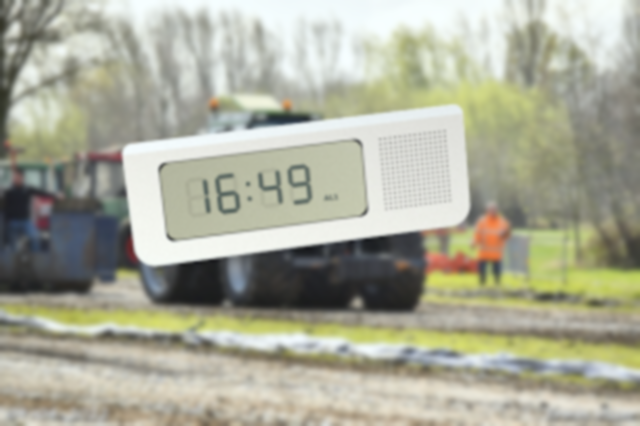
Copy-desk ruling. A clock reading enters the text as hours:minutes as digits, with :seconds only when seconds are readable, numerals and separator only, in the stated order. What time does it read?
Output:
16:49
